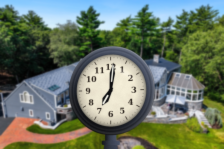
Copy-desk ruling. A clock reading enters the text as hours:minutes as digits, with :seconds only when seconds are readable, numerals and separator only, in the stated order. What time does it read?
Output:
7:01
